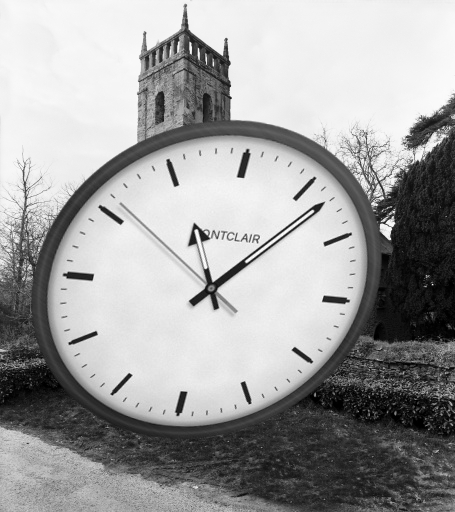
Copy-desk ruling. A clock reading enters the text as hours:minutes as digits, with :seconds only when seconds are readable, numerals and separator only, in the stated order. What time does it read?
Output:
11:06:51
